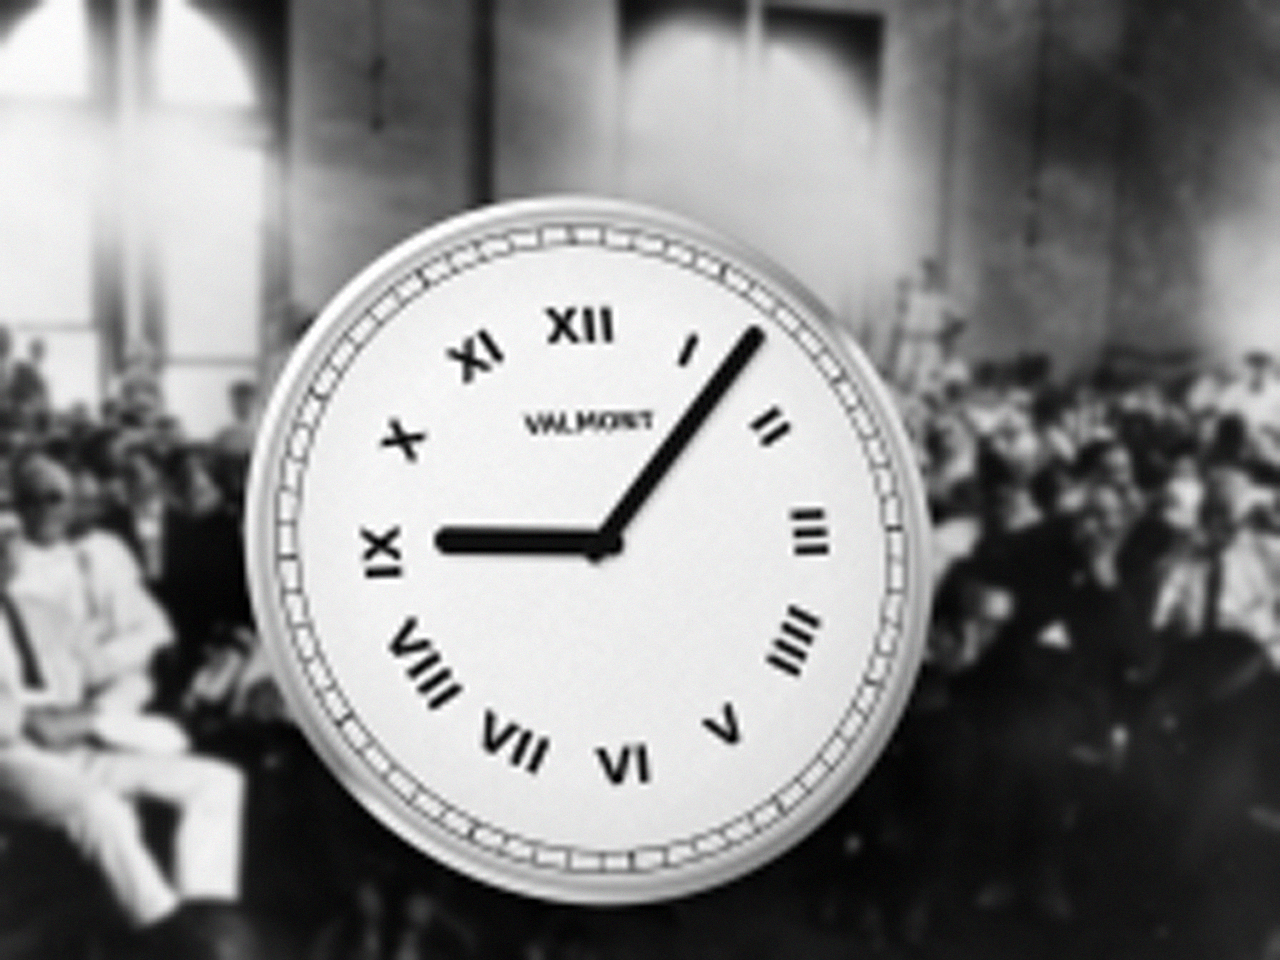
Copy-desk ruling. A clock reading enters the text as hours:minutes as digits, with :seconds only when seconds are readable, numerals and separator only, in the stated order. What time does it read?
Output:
9:07
